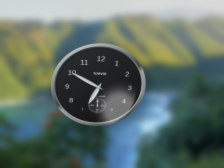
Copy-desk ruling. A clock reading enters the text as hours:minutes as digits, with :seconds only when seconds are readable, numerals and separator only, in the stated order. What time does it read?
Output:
6:50
